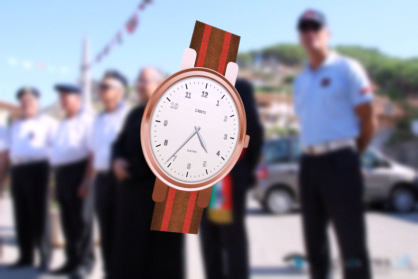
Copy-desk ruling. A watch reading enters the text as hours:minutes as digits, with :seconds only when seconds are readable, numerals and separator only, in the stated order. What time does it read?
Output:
4:36
